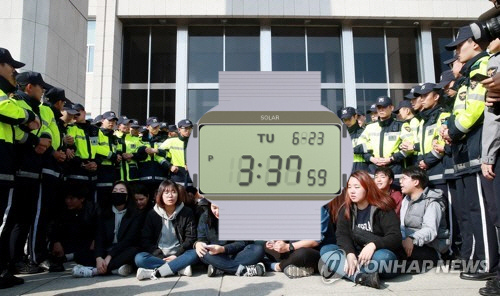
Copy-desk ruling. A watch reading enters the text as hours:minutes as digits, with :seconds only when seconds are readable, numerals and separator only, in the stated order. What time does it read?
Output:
3:37:59
